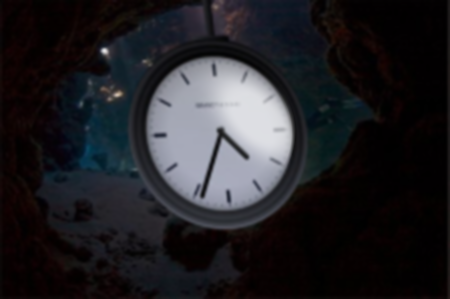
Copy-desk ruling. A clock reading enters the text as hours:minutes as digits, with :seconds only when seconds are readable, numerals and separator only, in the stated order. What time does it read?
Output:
4:34
